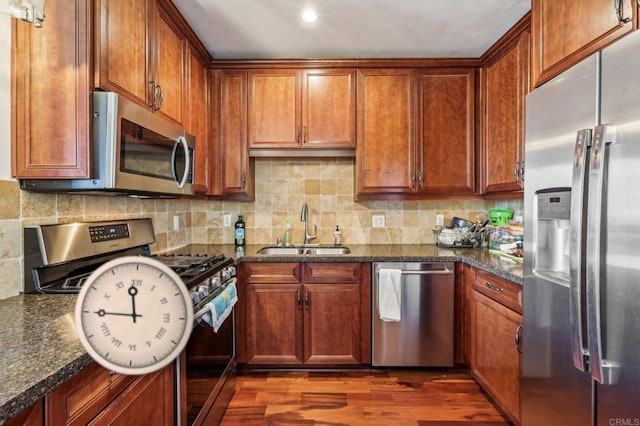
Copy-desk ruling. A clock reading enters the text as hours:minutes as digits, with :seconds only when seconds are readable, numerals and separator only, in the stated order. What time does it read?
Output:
11:45
